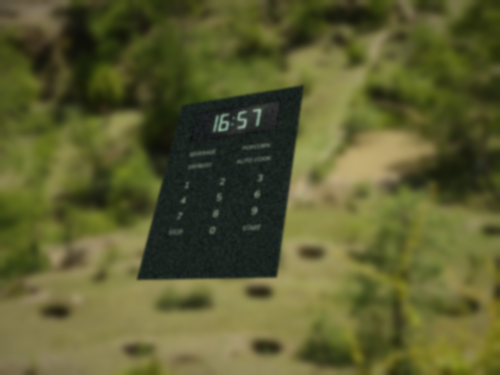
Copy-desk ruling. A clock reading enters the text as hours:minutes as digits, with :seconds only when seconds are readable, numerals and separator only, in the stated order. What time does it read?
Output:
16:57
